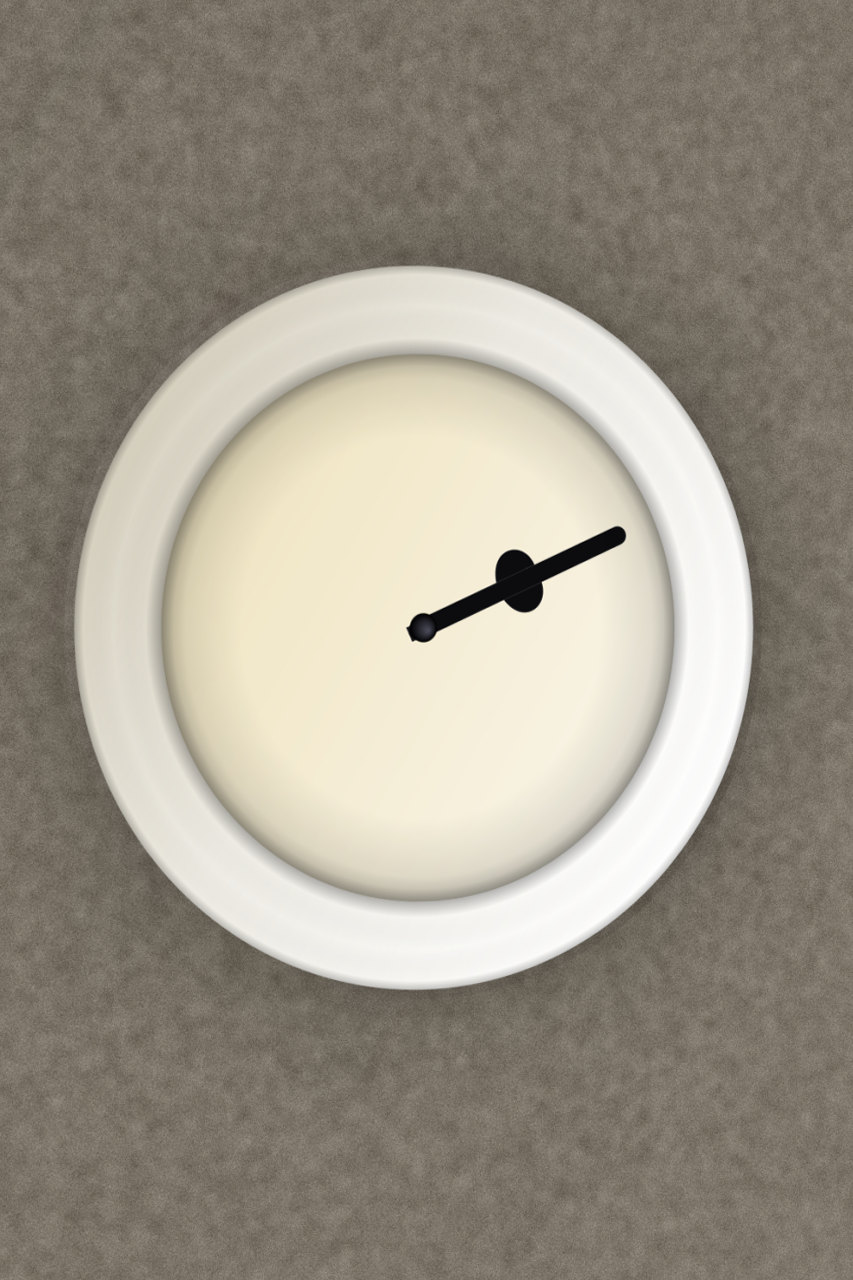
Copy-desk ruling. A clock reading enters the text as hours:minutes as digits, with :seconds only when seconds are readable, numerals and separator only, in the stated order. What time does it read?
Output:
2:11
